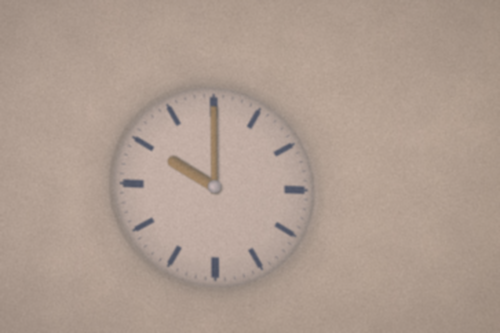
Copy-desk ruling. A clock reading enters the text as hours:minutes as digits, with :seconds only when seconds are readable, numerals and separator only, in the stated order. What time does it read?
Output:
10:00
